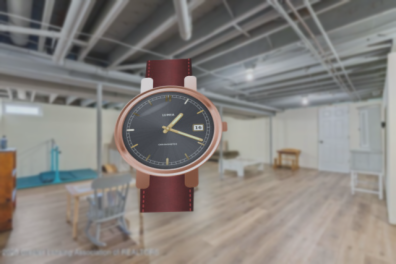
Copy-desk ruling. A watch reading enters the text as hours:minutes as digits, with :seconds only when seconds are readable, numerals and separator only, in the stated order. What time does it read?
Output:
1:19
